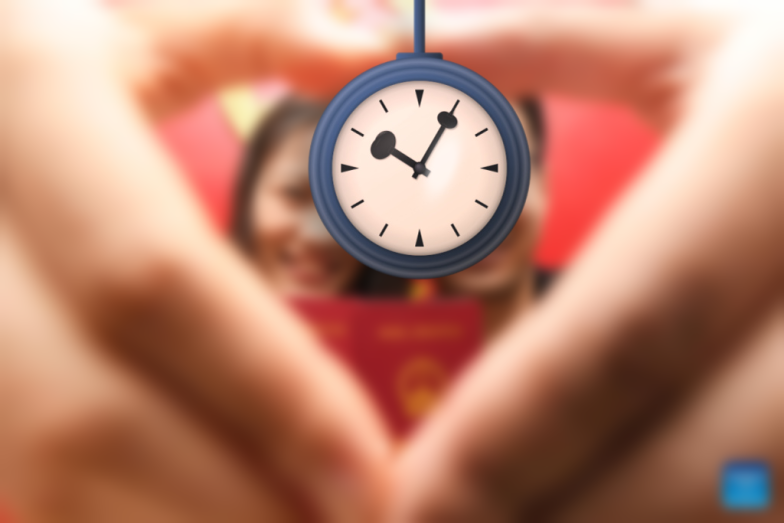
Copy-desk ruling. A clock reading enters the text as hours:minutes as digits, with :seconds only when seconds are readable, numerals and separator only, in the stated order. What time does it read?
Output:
10:05
